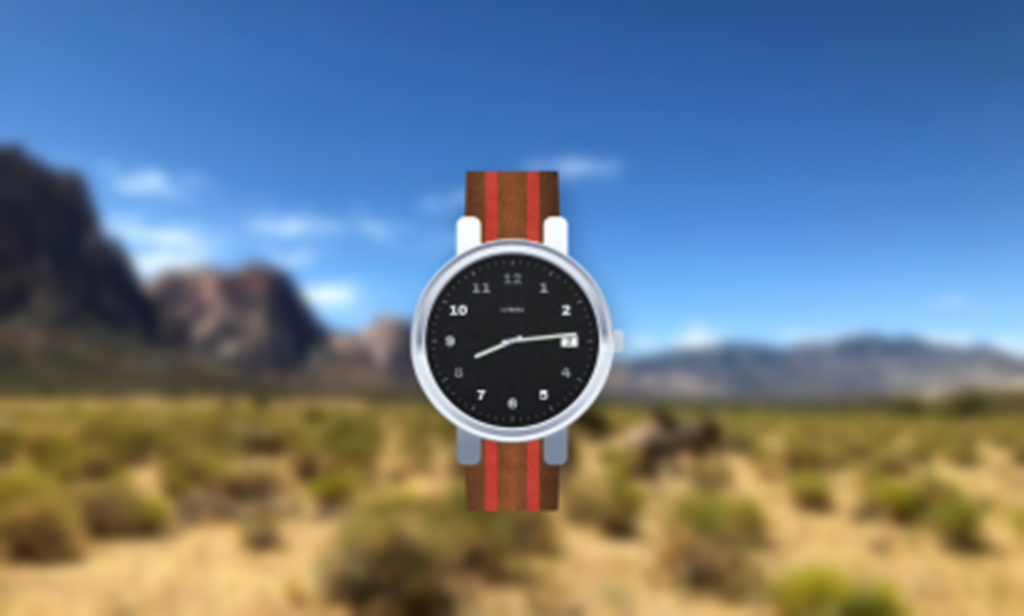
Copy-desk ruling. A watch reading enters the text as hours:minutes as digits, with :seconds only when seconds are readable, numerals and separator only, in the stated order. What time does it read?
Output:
8:14
